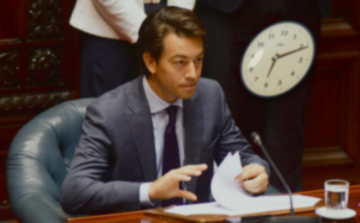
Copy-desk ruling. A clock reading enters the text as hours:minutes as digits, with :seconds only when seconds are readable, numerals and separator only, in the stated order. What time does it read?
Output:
6:11
